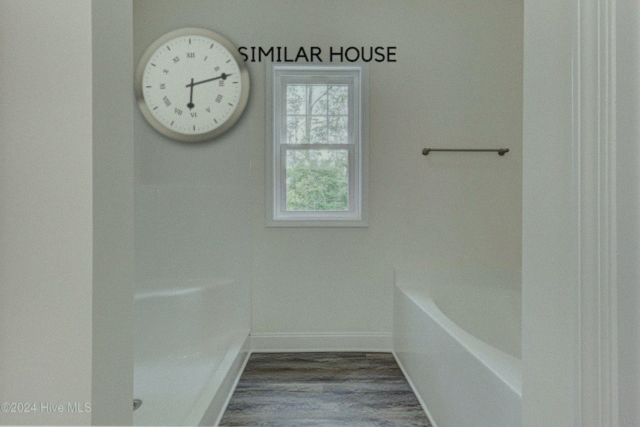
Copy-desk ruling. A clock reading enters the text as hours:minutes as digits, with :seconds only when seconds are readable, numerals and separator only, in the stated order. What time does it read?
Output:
6:13
